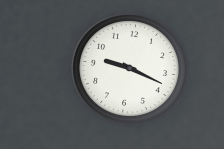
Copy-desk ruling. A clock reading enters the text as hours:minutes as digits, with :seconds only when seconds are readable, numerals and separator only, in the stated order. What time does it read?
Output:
9:18
